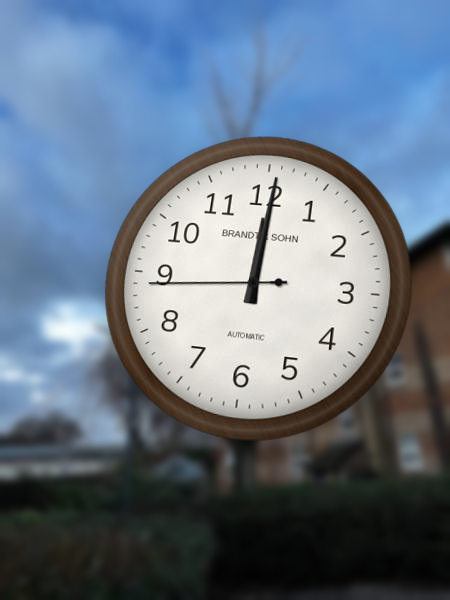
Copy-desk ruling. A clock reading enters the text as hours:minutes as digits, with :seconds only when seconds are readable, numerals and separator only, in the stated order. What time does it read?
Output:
12:00:44
